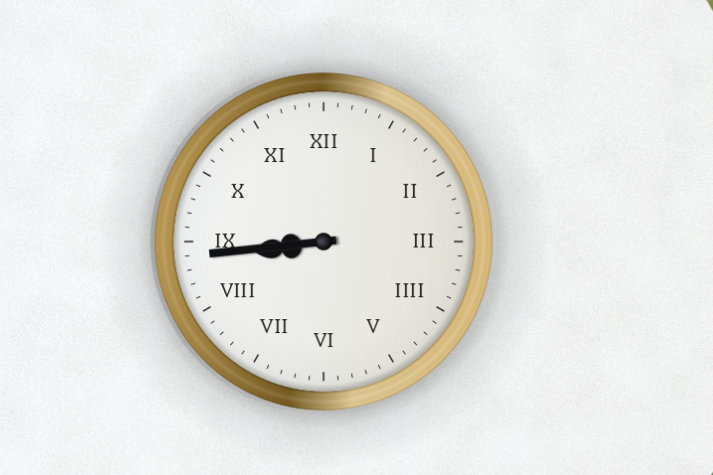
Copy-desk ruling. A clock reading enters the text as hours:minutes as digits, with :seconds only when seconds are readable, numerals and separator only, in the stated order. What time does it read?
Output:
8:44
